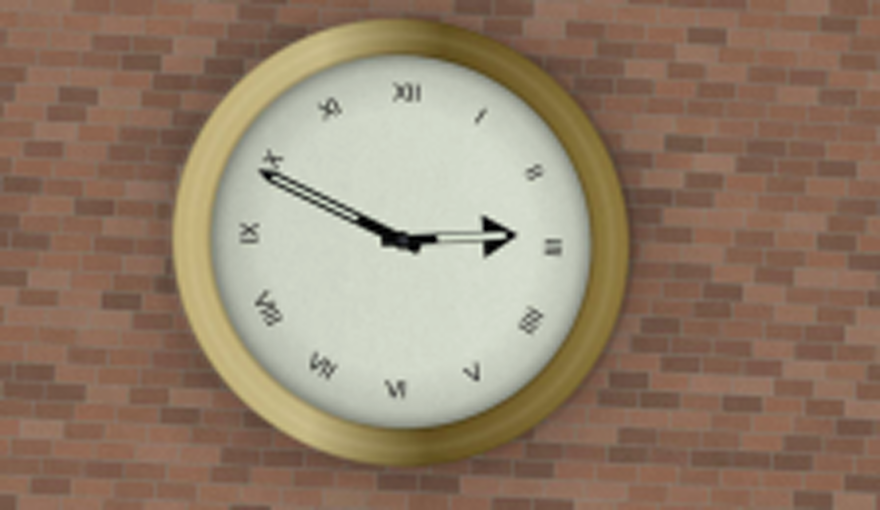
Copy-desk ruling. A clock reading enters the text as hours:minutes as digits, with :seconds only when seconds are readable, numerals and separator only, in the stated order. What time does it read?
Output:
2:49
